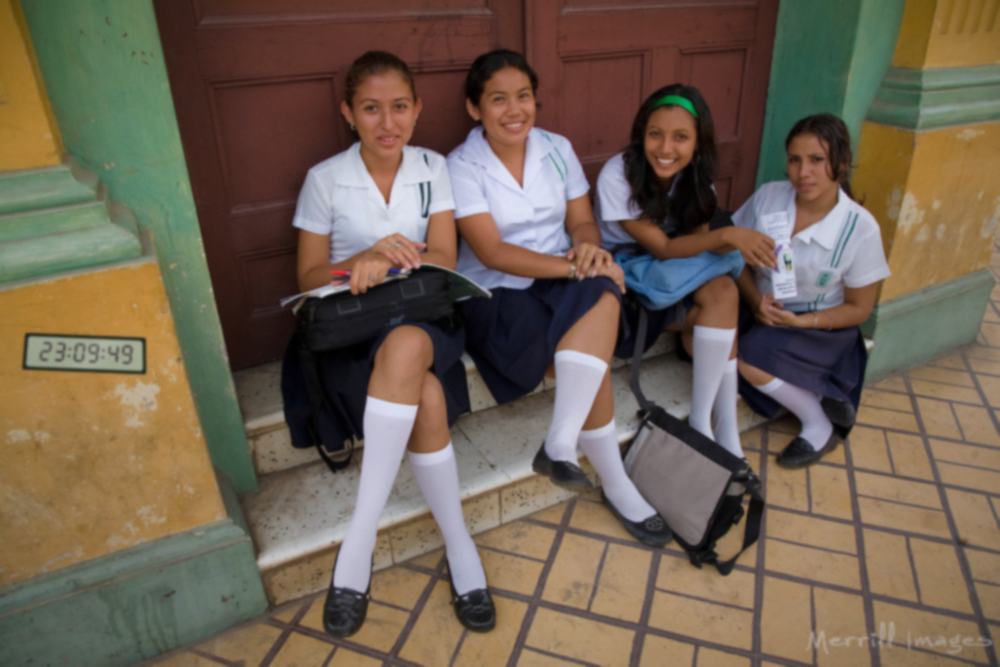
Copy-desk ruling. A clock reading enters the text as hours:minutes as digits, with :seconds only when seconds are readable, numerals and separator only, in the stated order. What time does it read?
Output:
23:09:49
